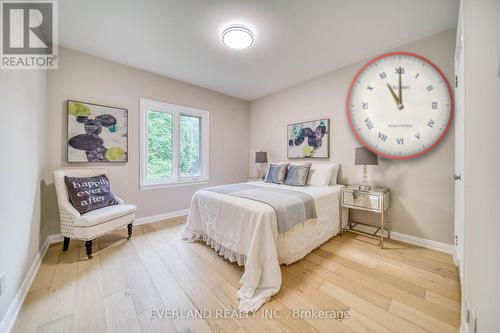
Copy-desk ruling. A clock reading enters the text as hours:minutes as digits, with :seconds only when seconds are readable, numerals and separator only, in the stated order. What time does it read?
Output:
11:00
